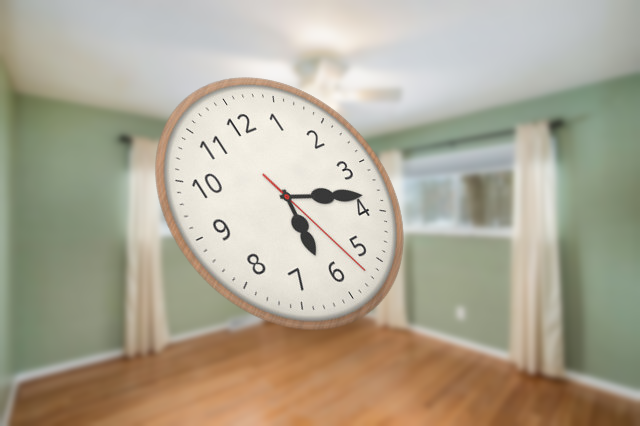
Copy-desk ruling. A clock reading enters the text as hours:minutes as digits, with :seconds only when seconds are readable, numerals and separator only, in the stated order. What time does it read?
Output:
6:18:27
